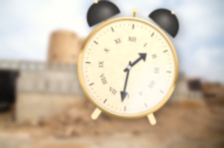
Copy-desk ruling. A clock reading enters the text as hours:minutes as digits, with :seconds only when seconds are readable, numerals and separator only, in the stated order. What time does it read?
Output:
1:31
